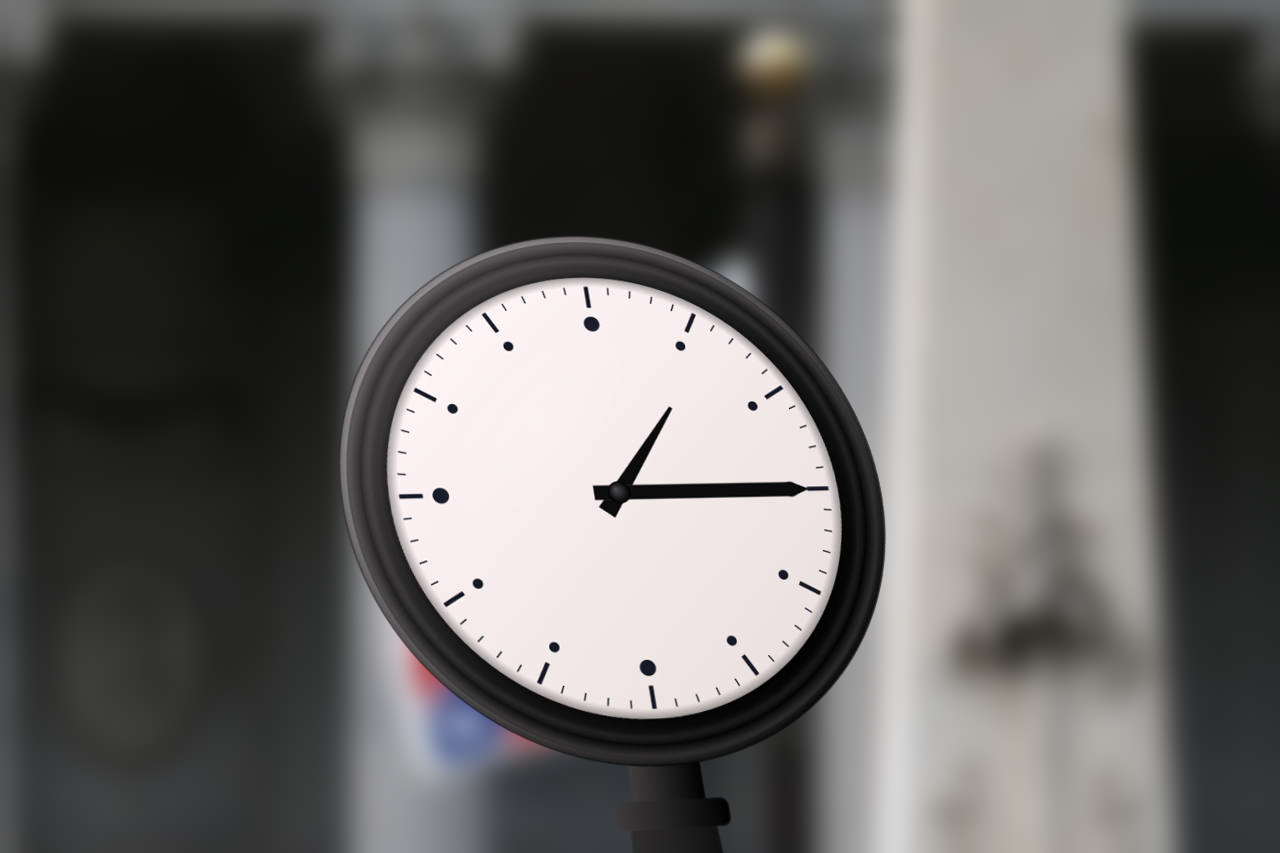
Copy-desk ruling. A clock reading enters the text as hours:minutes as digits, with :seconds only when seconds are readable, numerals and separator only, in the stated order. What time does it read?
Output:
1:15
